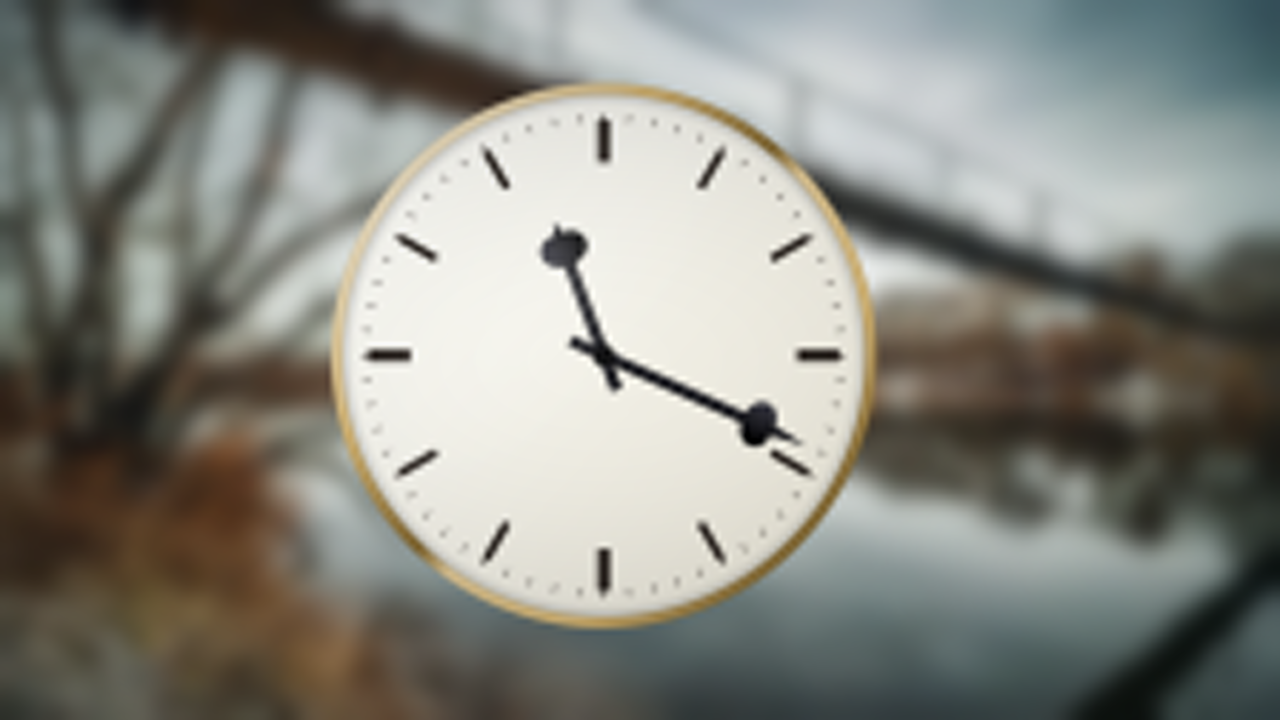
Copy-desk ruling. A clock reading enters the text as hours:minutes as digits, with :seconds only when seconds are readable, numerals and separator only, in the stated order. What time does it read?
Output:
11:19
